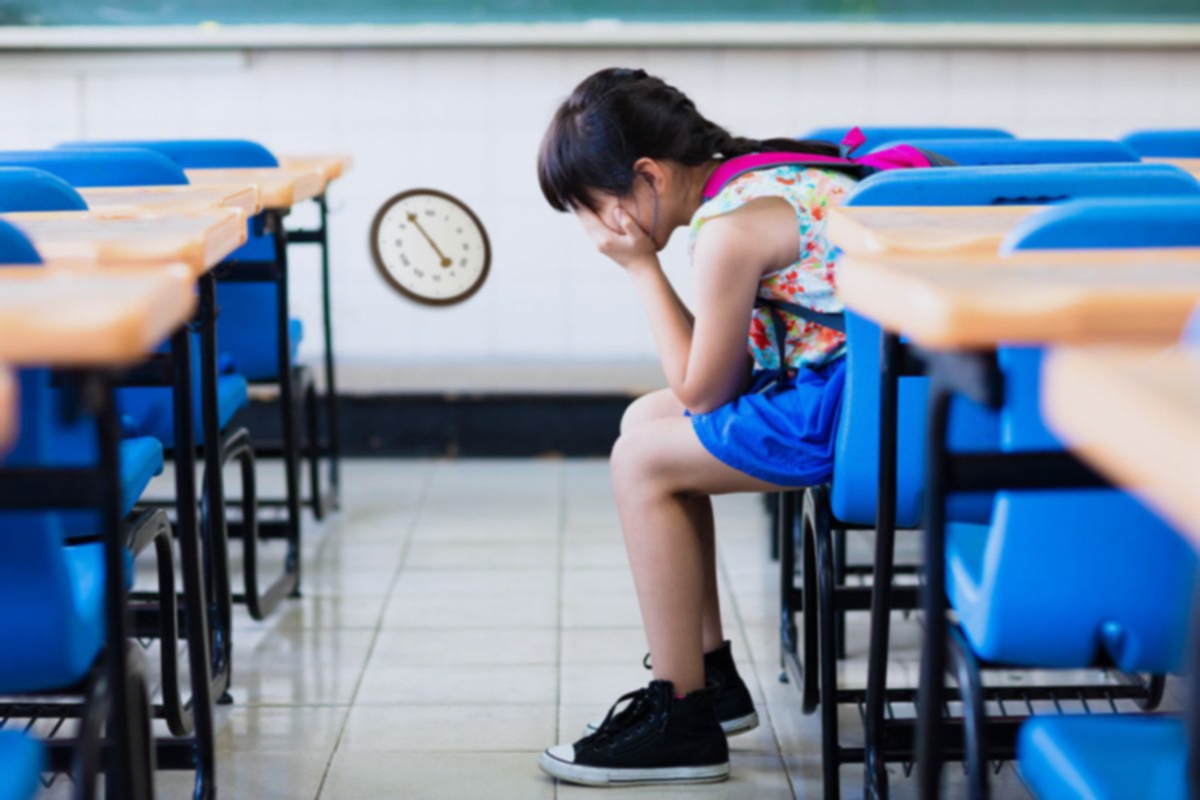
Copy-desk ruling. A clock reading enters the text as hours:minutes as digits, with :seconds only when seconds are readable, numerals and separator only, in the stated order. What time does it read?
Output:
4:54
